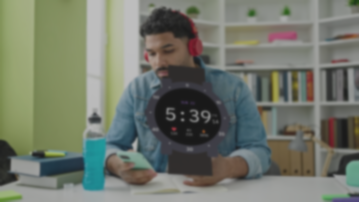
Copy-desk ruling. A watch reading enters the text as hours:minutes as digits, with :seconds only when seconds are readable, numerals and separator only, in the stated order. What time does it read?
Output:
5:39
